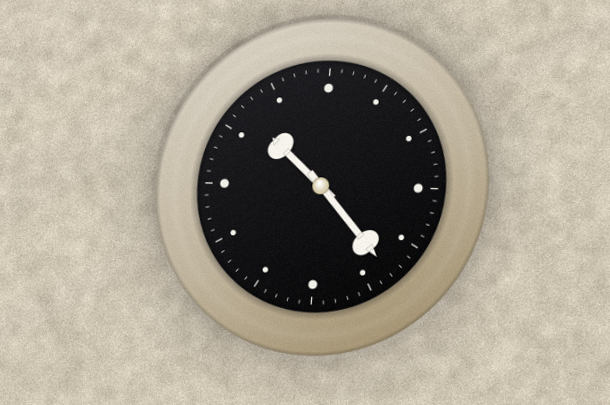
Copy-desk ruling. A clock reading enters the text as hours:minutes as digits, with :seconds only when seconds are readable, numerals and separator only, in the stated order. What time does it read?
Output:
10:23
